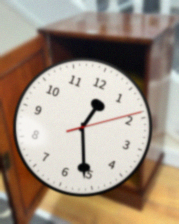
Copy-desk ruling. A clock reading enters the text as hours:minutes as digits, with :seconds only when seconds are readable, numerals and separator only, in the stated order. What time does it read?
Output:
12:26:09
